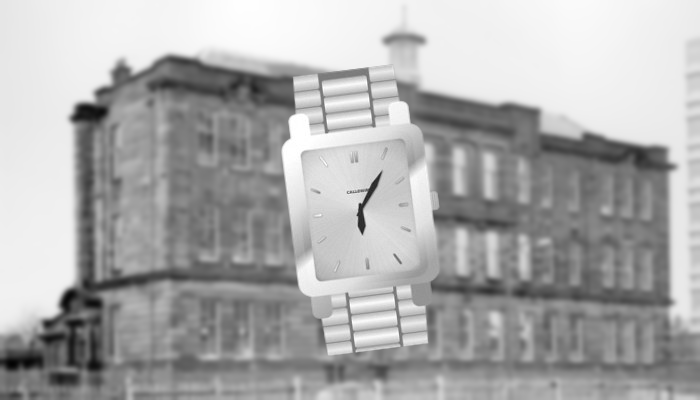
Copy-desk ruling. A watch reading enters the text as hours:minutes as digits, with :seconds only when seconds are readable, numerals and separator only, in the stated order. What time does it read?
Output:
6:06
